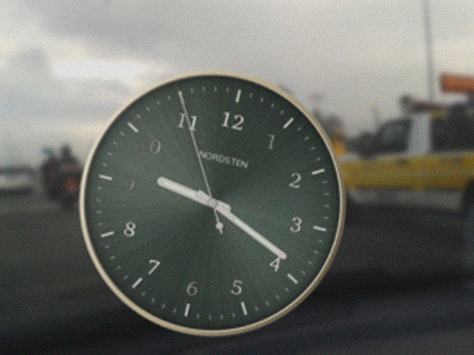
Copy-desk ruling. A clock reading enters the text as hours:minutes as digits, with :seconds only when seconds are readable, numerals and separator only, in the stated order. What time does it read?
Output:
9:18:55
